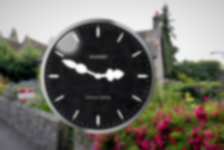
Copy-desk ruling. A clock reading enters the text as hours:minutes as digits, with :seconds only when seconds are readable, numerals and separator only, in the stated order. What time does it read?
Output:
2:49
